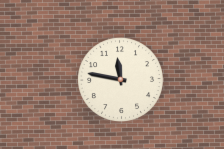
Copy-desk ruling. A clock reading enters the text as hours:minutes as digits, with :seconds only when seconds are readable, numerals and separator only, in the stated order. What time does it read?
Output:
11:47
